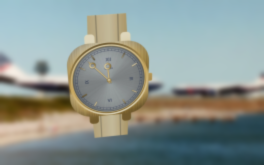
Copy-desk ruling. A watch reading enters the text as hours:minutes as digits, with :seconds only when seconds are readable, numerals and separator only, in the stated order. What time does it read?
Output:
11:53
